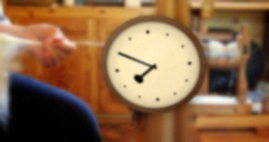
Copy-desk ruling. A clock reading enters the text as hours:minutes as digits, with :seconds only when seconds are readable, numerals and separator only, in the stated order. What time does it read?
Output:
7:50
